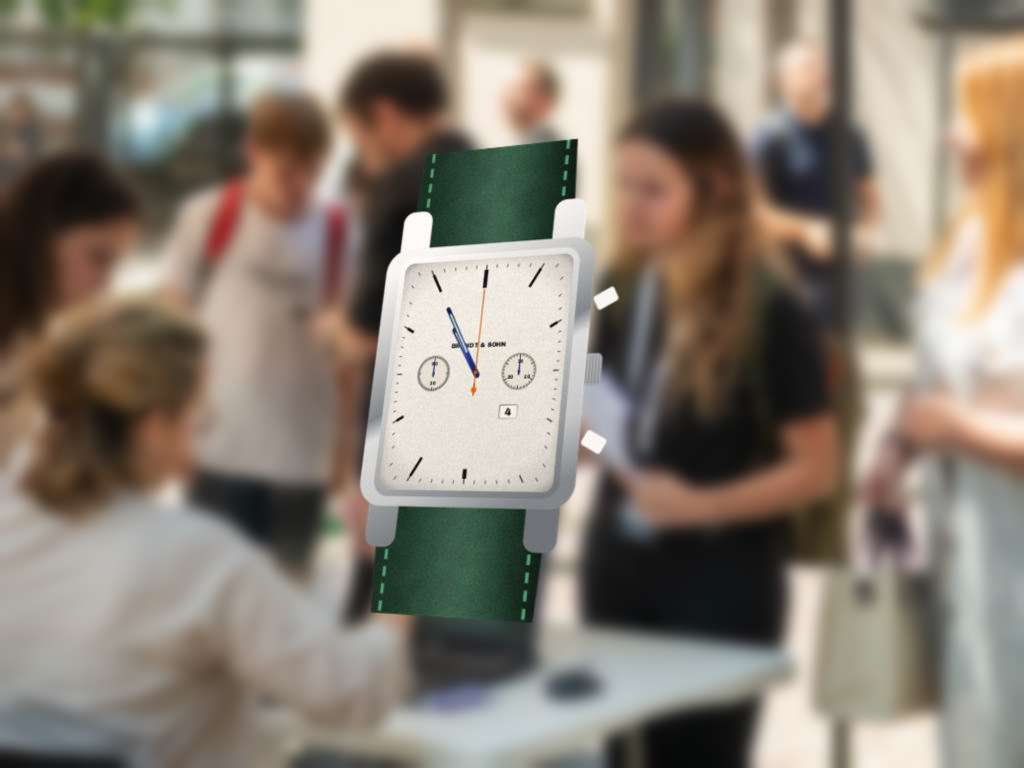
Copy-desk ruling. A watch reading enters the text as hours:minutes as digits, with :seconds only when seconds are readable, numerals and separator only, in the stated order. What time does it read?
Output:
10:55
